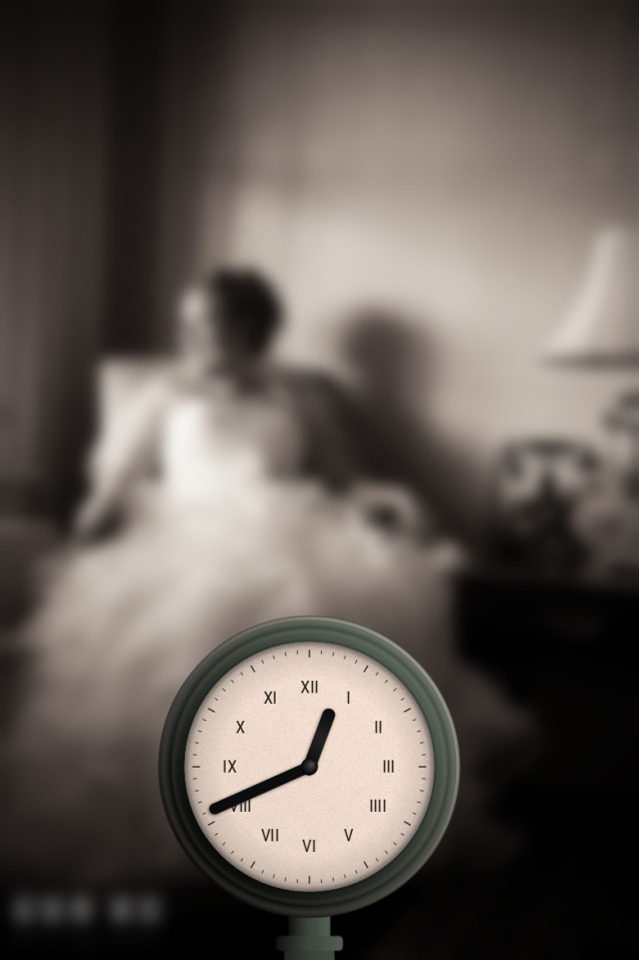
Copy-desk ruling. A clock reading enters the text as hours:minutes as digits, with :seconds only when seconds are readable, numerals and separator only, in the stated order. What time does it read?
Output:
12:41
